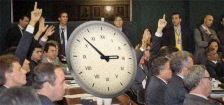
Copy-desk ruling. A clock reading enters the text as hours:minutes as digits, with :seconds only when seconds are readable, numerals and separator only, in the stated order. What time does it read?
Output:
2:52
